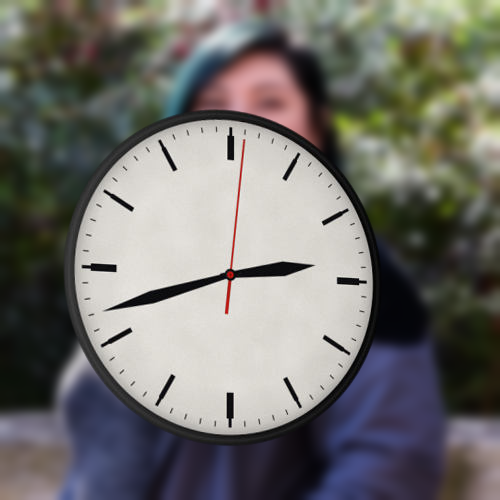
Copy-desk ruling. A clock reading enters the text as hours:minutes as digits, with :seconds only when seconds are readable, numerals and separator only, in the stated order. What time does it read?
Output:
2:42:01
